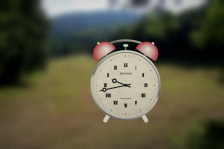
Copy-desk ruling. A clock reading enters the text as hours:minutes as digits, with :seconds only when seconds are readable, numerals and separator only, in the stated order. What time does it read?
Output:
9:43
